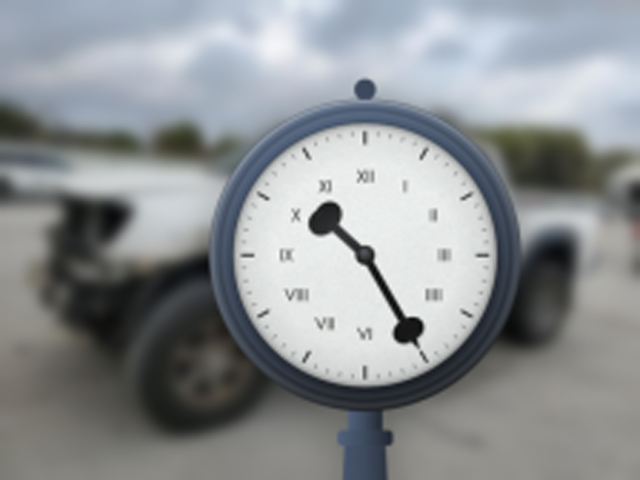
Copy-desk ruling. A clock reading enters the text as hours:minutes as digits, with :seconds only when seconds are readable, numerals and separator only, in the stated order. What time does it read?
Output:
10:25
